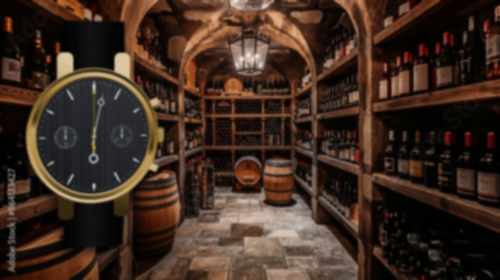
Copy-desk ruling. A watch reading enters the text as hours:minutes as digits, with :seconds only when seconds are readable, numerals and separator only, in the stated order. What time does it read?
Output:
6:02
